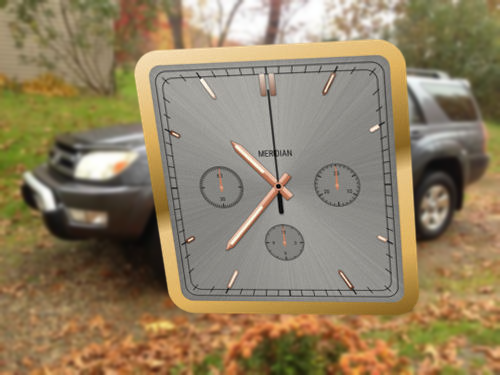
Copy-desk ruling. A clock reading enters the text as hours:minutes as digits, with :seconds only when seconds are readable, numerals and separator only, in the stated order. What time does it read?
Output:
10:37
